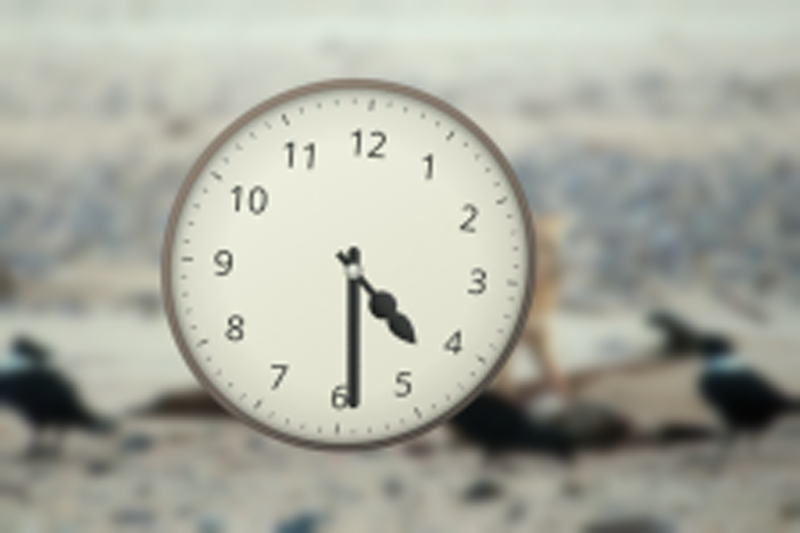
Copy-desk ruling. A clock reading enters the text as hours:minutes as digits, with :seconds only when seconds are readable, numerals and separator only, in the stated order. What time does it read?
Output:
4:29
